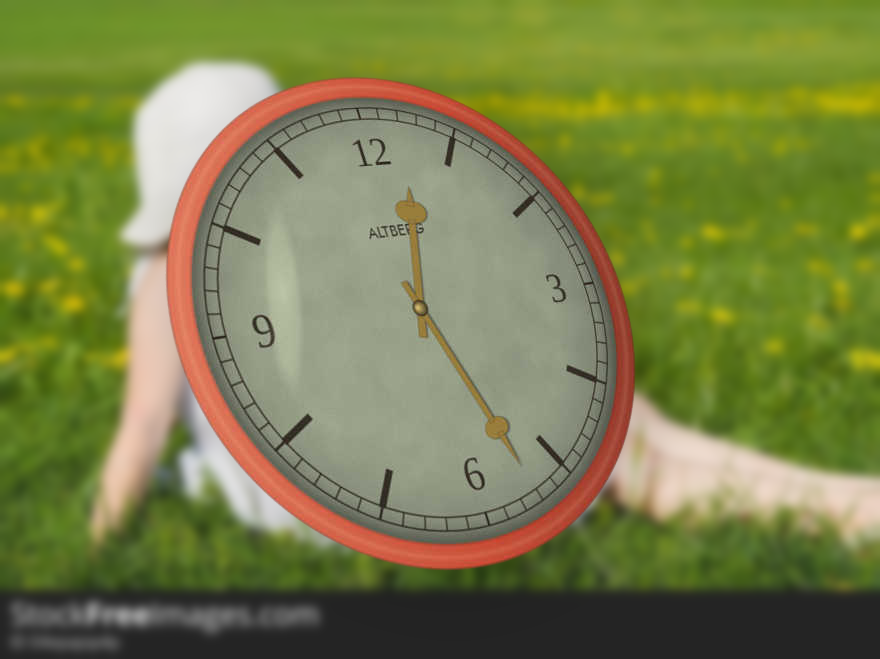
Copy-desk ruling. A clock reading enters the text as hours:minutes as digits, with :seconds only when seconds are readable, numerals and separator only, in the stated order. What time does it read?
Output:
12:27
